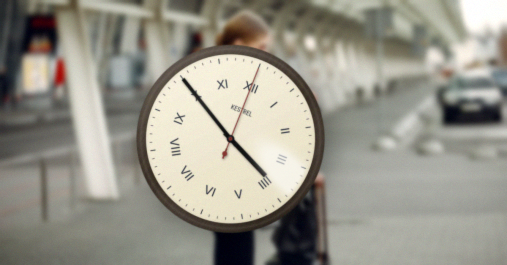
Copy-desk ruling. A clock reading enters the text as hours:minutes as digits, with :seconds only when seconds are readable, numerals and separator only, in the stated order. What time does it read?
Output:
3:50:00
